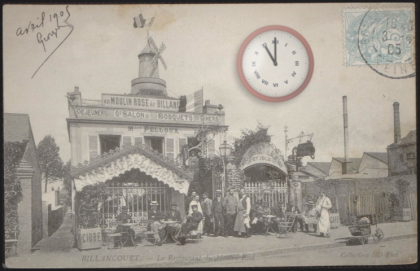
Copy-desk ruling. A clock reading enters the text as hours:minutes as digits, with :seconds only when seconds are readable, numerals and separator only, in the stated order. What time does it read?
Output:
11:00
